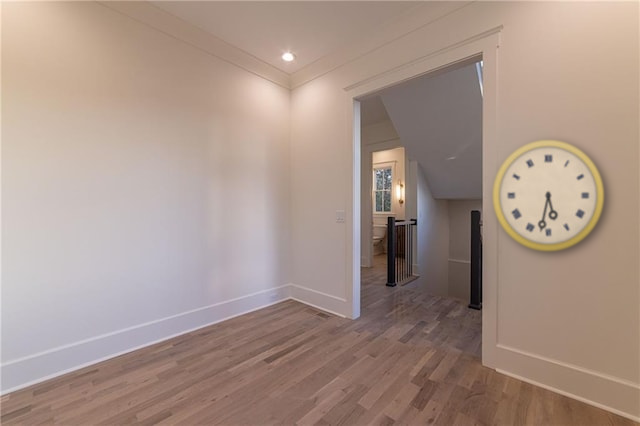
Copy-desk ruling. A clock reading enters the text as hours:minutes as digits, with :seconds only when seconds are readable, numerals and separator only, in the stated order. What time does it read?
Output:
5:32
